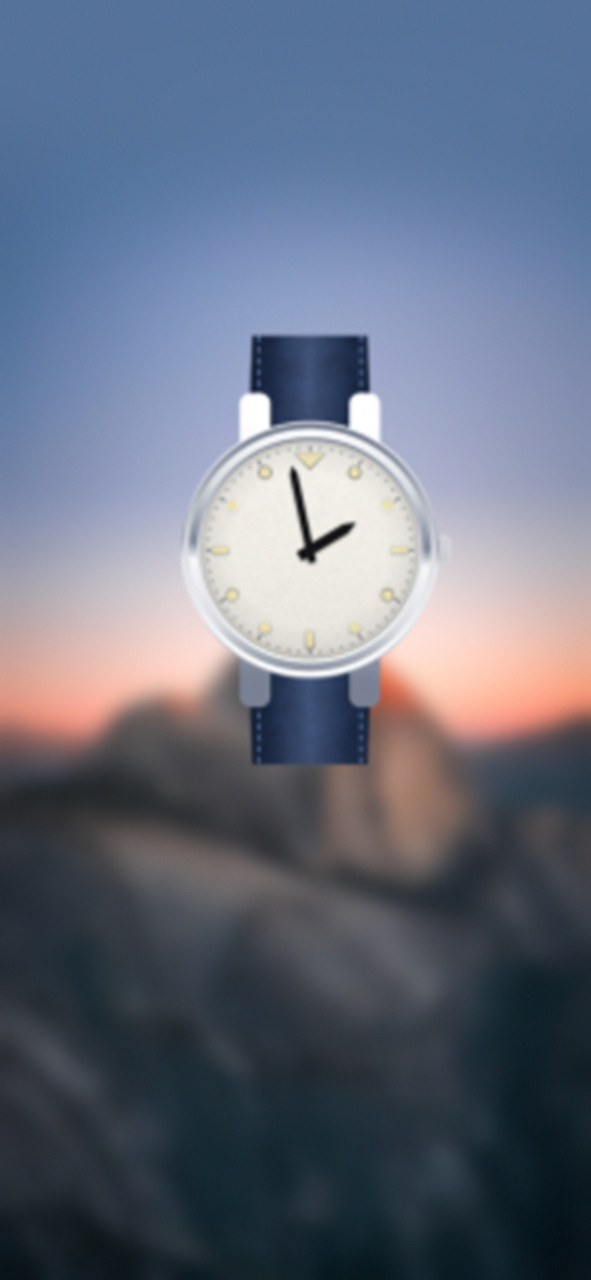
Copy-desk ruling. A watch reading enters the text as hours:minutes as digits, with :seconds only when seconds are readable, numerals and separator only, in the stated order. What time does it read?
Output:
1:58
